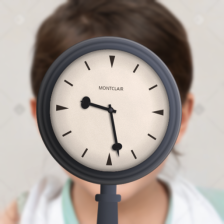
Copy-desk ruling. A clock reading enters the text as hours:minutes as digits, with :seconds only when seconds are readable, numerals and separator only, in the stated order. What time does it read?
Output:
9:28
